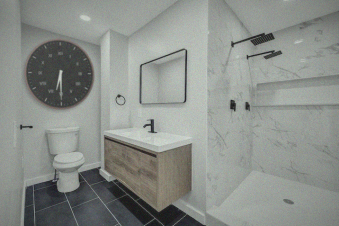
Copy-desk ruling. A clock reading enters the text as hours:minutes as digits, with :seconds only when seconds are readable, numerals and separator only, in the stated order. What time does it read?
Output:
6:30
